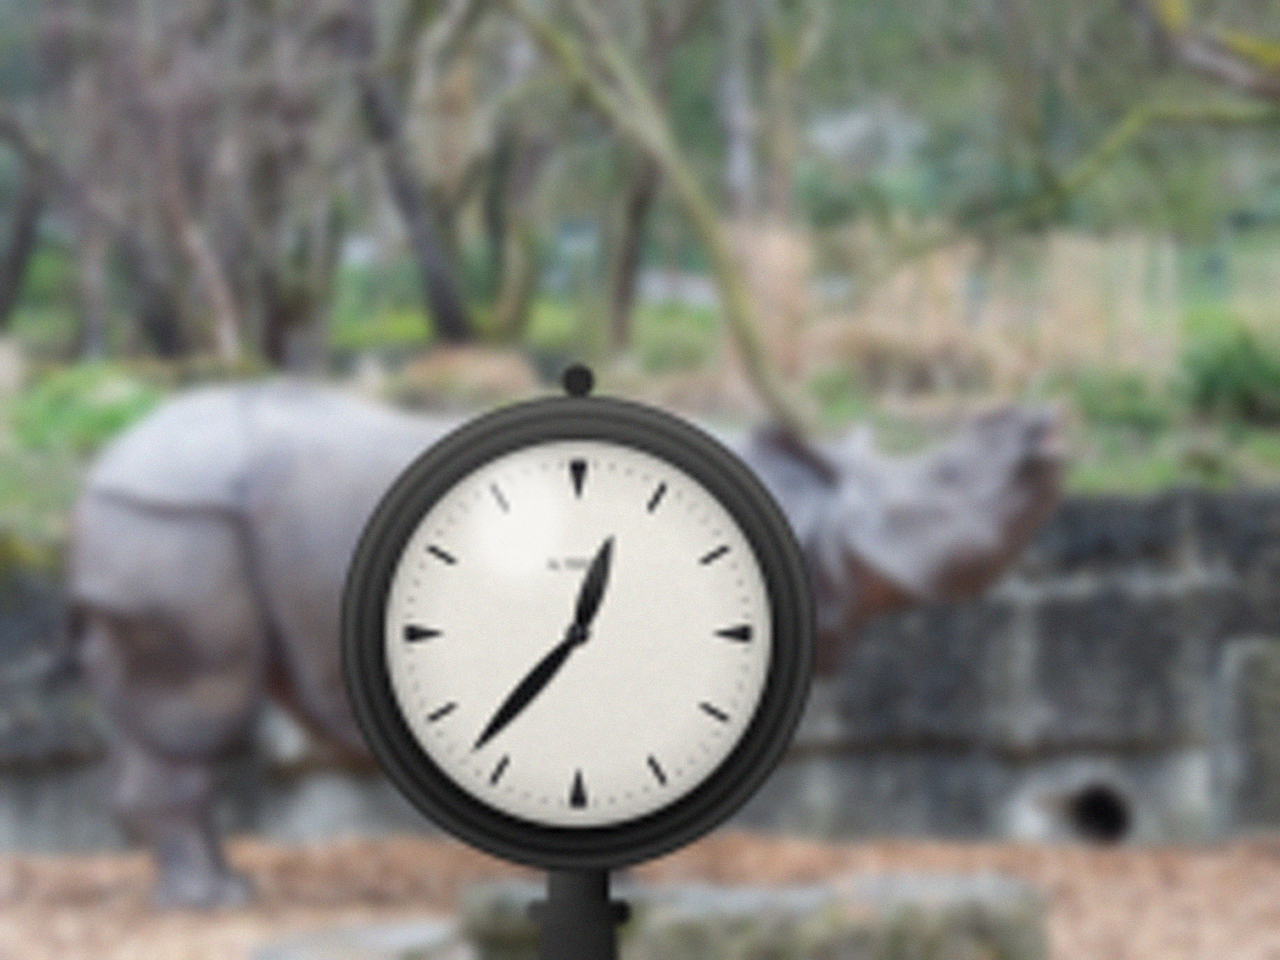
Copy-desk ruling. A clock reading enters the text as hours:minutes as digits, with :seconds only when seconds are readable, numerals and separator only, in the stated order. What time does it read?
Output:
12:37
